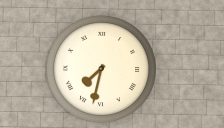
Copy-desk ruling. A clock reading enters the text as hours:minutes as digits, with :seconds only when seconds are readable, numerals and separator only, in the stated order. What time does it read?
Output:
7:32
